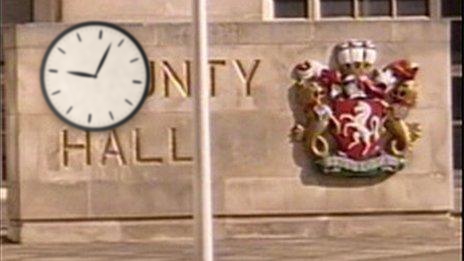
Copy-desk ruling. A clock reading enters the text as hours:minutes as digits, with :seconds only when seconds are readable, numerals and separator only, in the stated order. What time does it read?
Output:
9:03
